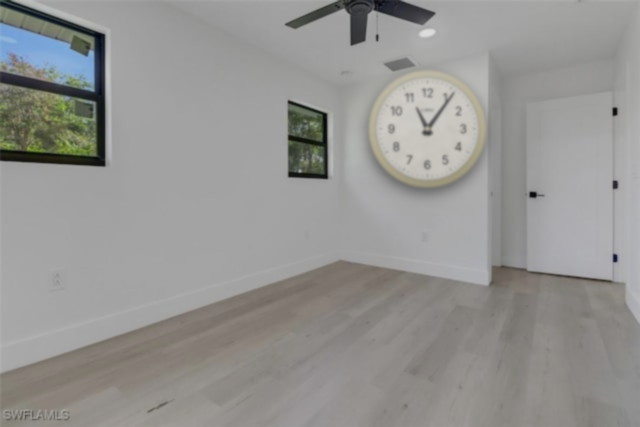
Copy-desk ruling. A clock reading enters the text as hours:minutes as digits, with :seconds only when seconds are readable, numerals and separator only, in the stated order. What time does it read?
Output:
11:06
